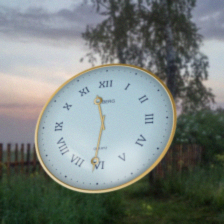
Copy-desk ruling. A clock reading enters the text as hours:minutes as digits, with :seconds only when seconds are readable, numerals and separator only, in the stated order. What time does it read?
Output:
11:31
